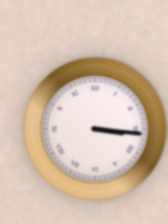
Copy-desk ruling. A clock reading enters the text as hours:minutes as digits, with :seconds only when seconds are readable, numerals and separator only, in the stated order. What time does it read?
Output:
3:16
